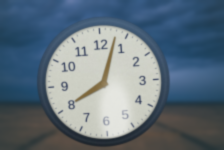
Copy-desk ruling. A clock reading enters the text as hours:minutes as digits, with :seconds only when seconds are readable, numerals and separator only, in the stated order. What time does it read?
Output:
8:03
